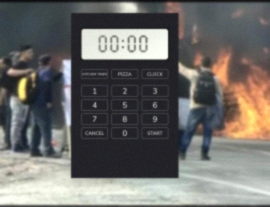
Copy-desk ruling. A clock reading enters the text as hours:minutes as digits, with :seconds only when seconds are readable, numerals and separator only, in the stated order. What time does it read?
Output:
0:00
